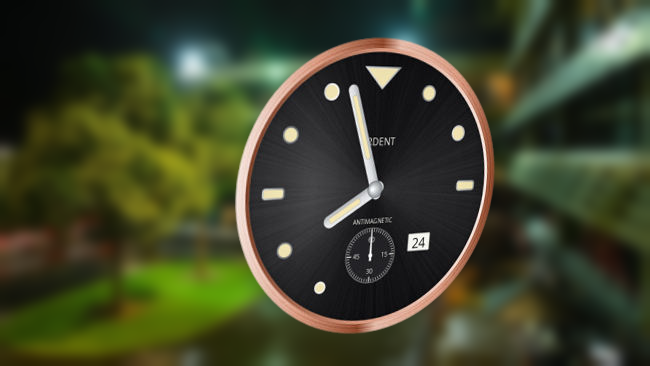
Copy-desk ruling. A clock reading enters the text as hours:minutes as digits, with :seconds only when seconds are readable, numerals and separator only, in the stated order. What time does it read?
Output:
7:57
